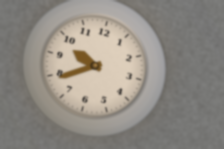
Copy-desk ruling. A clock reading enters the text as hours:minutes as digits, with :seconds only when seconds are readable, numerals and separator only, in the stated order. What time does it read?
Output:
9:39
